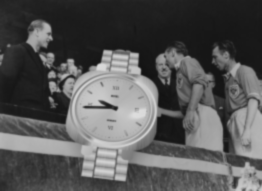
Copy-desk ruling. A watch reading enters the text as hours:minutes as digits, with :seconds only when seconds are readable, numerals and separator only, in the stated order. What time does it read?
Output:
9:44
